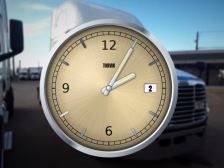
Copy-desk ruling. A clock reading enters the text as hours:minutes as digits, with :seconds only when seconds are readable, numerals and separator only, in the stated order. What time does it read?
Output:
2:05
